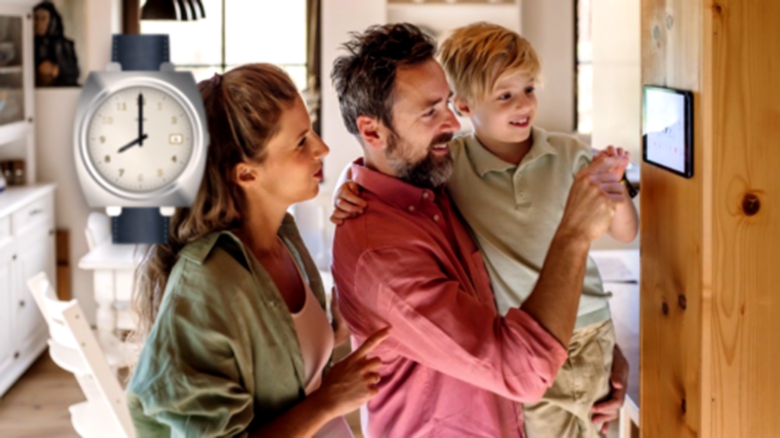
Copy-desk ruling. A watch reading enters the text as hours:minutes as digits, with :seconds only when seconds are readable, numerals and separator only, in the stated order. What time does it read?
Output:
8:00
